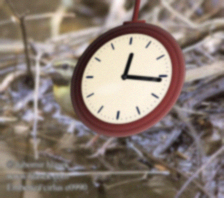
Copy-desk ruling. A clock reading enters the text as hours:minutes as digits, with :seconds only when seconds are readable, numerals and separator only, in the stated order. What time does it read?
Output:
12:16
